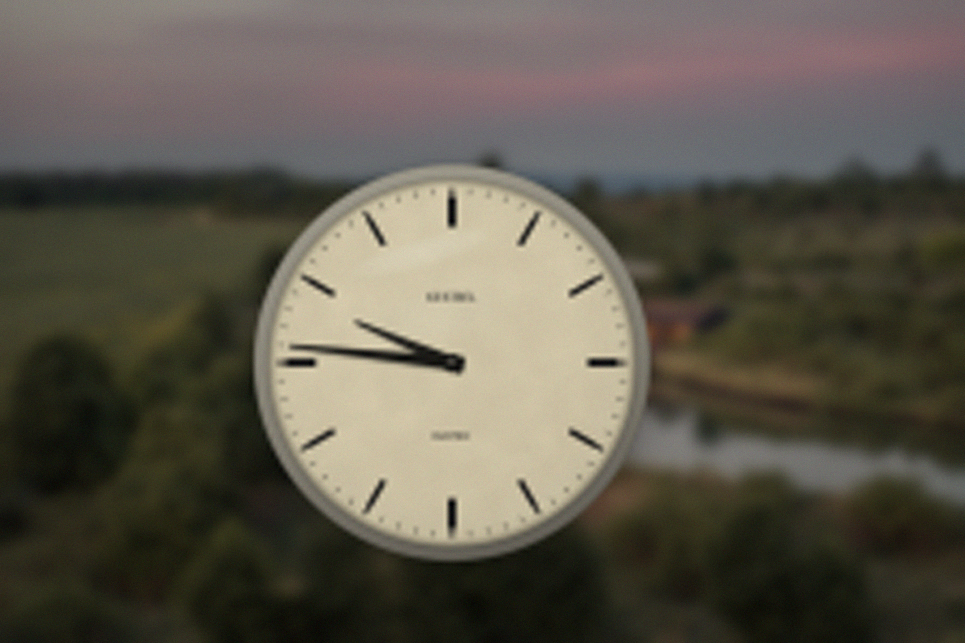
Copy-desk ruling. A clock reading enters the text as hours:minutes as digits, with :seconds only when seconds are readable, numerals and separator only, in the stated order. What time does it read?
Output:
9:46
